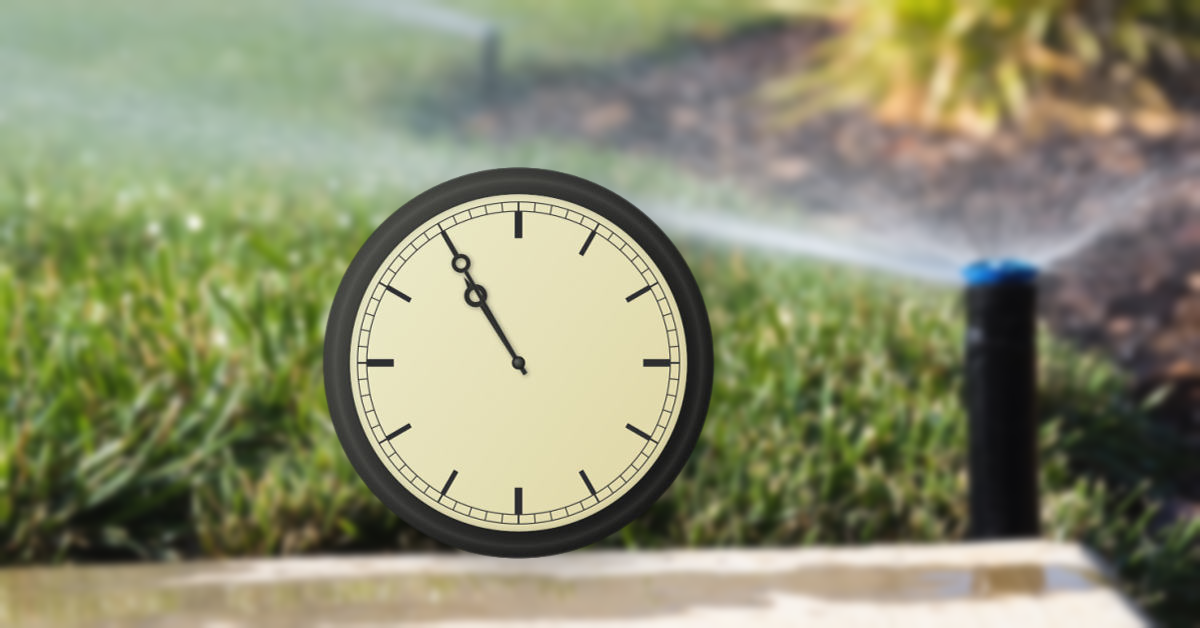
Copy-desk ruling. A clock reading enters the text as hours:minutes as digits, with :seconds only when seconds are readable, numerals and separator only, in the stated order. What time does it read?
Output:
10:55
